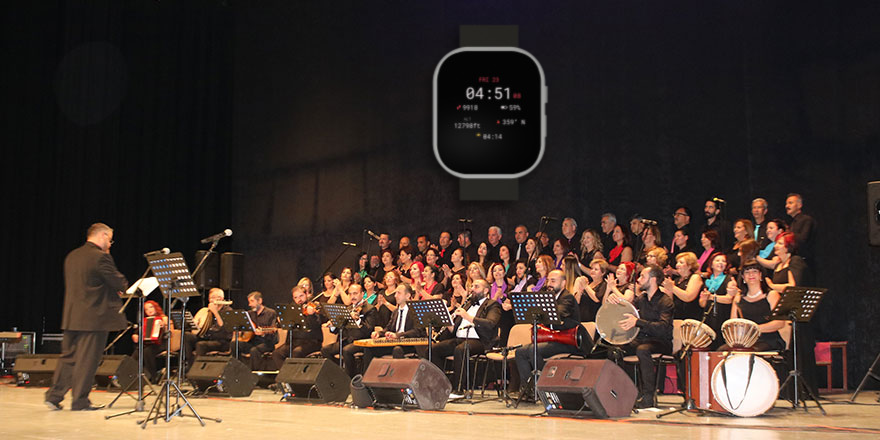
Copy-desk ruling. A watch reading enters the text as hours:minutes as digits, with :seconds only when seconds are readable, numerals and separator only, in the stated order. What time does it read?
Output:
4:51
